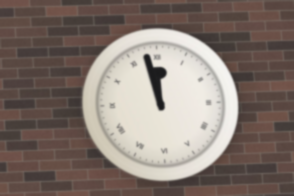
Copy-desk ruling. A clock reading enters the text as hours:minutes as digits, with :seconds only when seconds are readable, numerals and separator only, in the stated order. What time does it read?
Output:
11:58
